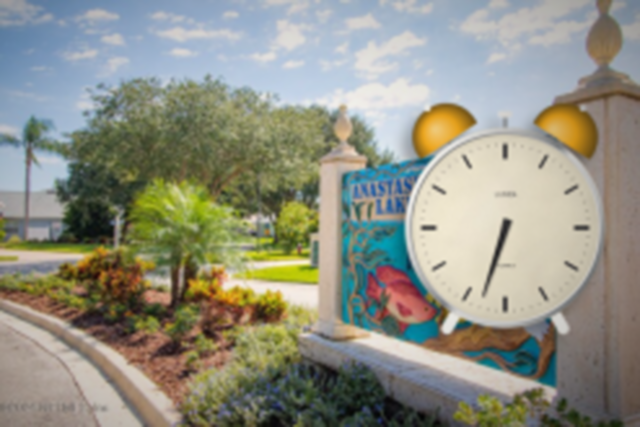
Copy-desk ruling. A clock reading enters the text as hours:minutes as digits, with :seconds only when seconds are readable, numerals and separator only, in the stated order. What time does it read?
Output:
6:33
